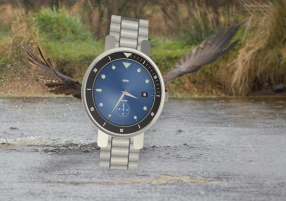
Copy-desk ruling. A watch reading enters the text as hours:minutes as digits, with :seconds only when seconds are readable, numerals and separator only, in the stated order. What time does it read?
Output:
3:35
